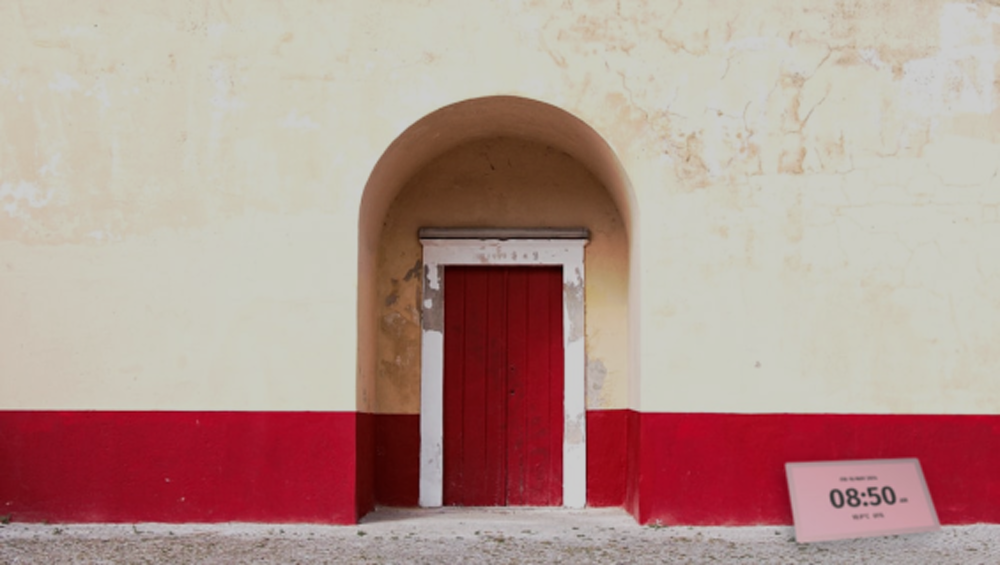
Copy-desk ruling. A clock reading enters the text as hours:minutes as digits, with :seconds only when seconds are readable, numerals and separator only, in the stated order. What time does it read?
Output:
8:50
